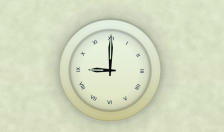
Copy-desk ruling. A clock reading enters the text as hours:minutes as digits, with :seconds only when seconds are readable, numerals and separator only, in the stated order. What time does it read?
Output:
9:00
